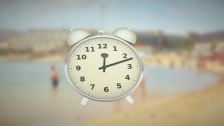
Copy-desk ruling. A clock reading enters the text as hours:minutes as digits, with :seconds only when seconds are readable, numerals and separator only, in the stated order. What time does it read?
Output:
12:12
